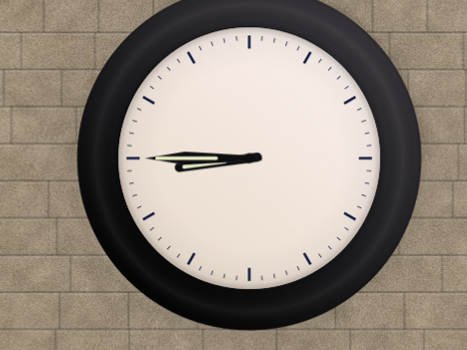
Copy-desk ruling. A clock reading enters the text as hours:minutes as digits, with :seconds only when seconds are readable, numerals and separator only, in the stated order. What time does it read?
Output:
8:45
